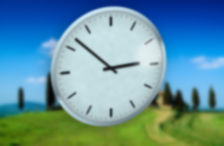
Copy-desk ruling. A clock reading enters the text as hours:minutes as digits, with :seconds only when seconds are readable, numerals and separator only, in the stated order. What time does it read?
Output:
2:52
